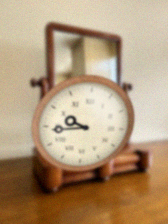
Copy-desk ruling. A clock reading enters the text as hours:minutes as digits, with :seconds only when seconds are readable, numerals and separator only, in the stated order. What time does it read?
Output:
9:44
